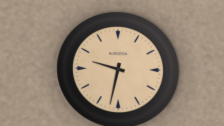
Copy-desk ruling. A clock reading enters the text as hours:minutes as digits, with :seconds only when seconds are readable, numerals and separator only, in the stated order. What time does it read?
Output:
9:32
